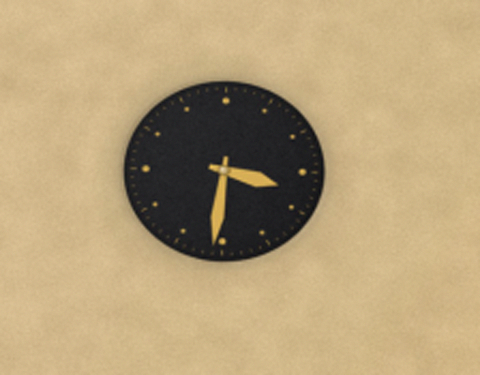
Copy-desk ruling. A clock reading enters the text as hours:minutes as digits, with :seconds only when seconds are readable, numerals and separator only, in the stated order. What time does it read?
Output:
3:31
